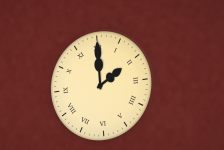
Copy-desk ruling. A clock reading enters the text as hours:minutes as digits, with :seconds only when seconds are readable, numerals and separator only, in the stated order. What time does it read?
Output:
2:00
